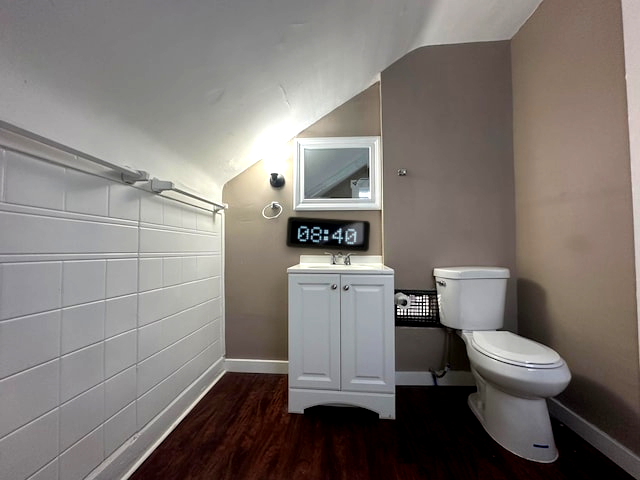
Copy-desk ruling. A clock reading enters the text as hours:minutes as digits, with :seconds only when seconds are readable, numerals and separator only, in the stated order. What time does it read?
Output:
8:40
